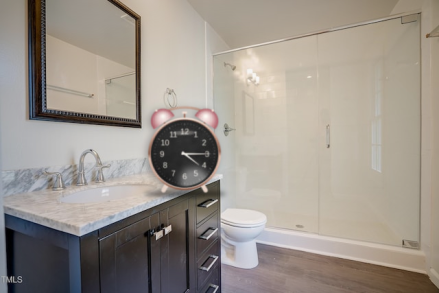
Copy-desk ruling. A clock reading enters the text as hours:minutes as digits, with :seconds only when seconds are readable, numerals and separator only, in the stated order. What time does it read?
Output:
4:15
